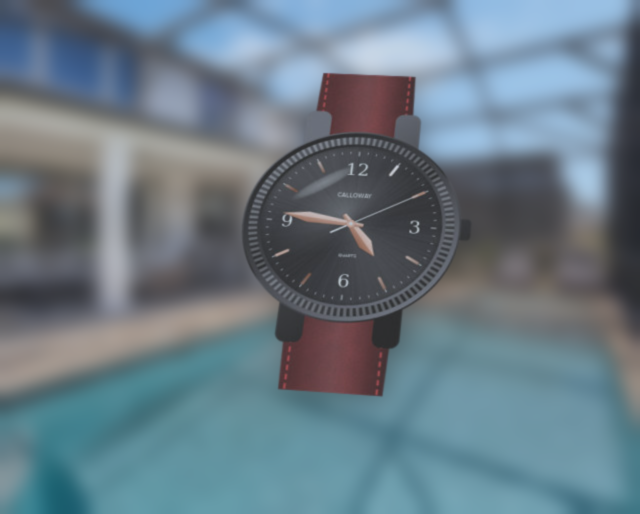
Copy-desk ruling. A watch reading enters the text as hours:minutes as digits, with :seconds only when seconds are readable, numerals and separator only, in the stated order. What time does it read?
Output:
4:46:10
